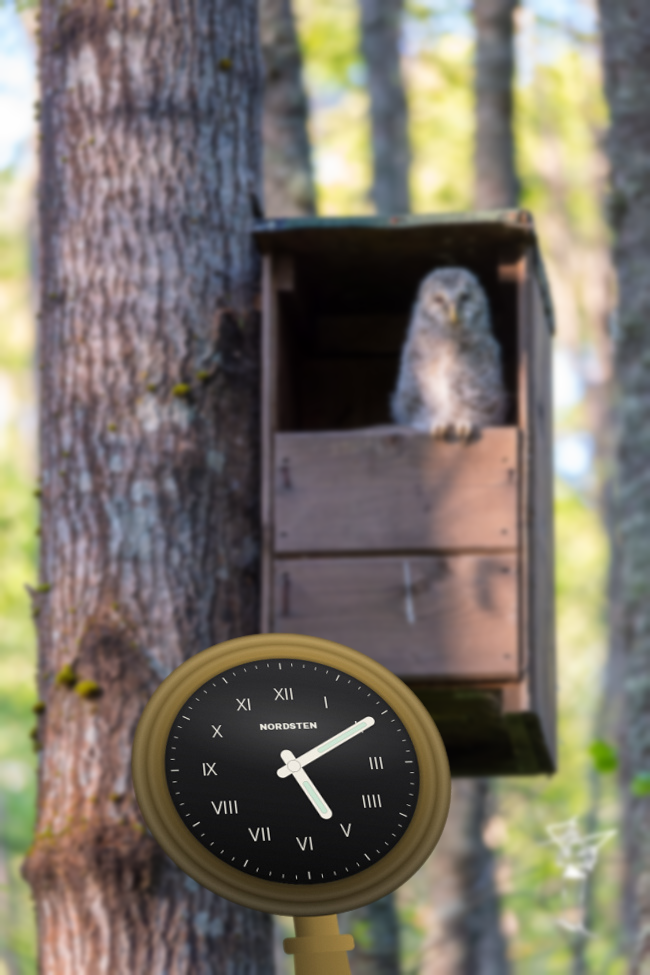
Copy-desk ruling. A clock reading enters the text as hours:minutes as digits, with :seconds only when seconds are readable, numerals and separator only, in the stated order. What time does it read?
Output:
5:10
